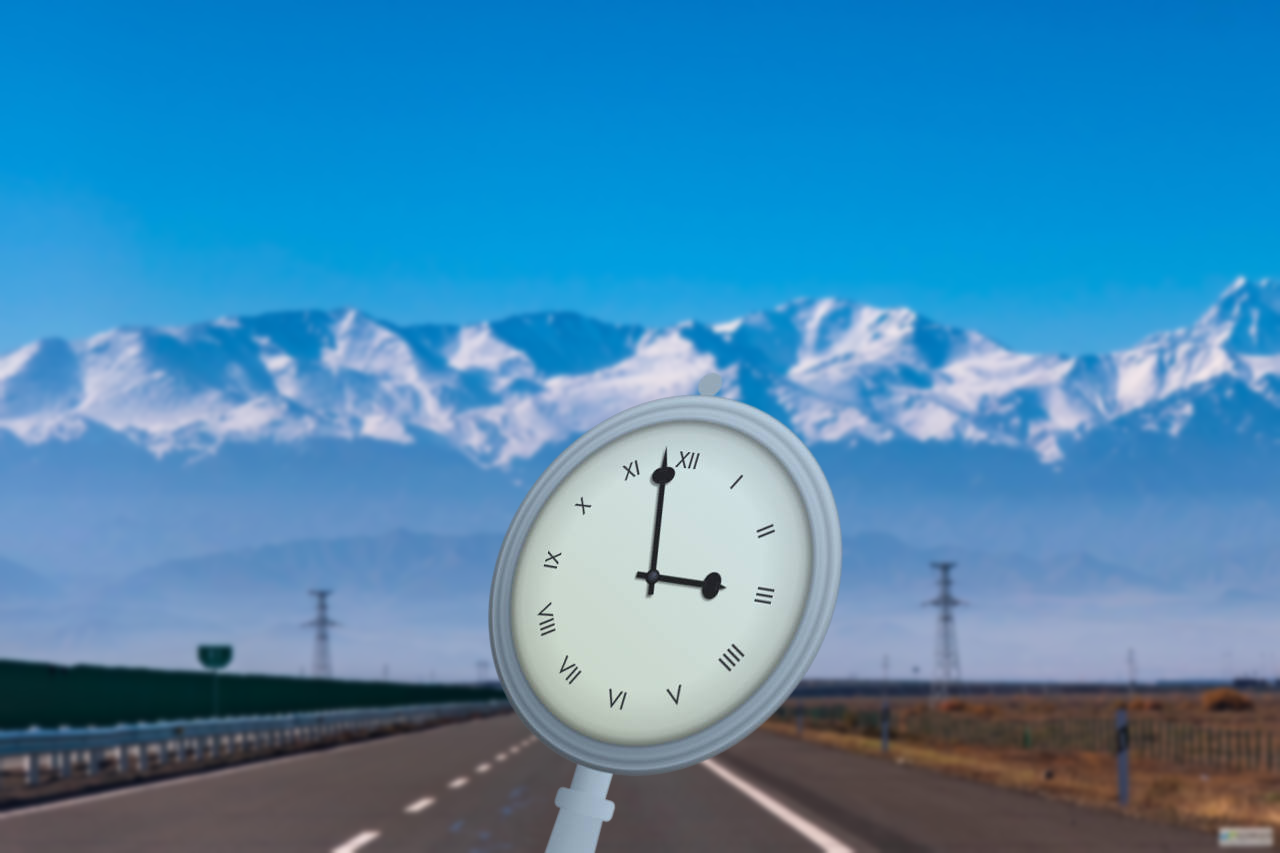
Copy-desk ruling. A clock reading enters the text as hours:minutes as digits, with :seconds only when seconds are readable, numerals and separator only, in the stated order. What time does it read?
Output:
2:58
